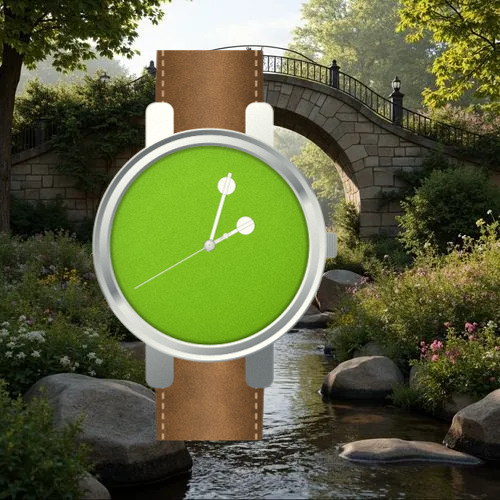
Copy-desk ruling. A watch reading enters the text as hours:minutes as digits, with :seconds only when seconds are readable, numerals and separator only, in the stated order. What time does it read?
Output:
2:02:40
